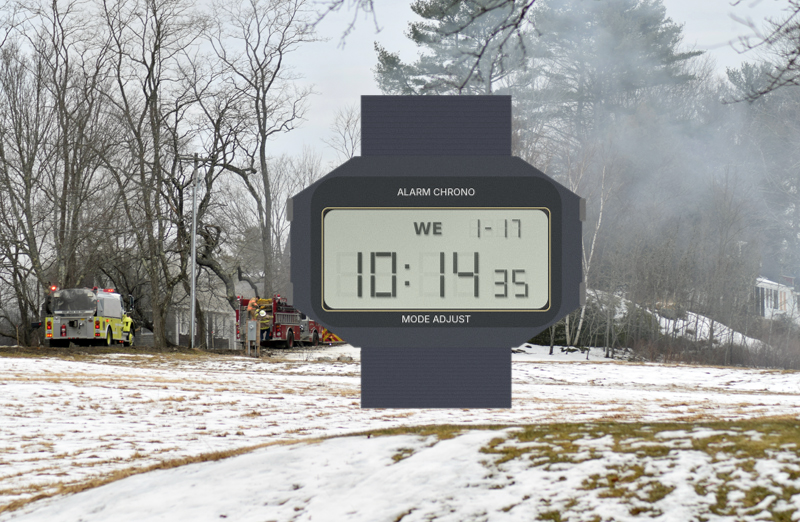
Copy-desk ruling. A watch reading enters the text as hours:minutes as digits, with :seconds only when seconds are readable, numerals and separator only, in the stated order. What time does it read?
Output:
10:14:35
